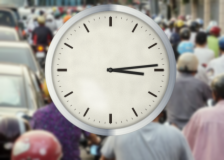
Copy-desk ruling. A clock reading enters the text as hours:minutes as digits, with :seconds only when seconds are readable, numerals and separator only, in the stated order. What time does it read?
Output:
3:14
